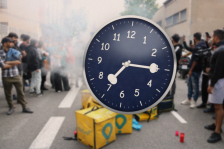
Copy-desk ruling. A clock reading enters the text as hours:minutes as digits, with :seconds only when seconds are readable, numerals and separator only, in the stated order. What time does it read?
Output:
7:15
